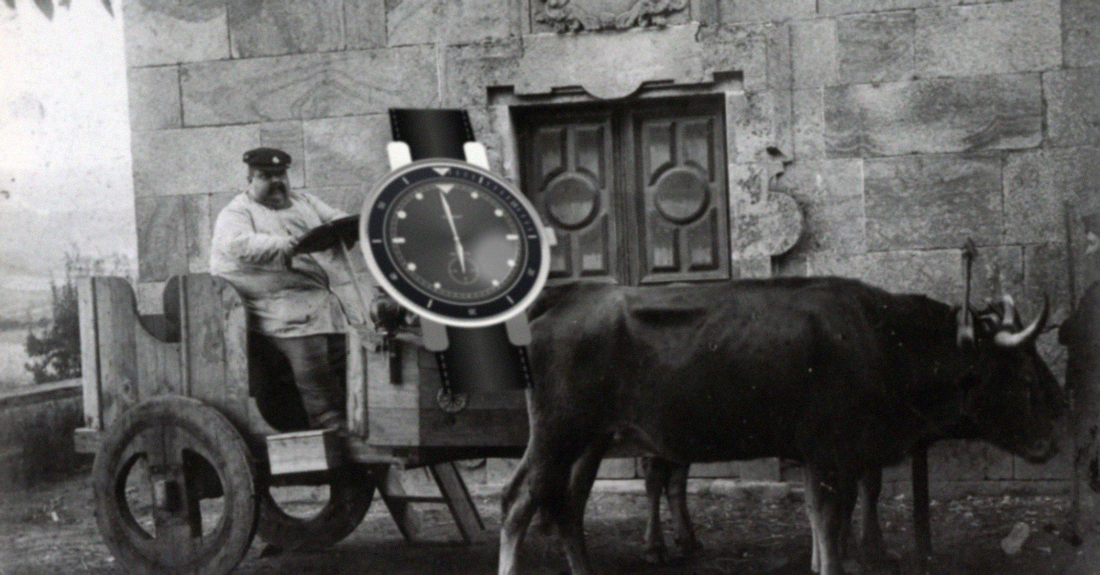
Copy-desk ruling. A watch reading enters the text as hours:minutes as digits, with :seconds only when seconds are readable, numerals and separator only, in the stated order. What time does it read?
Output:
5:59
